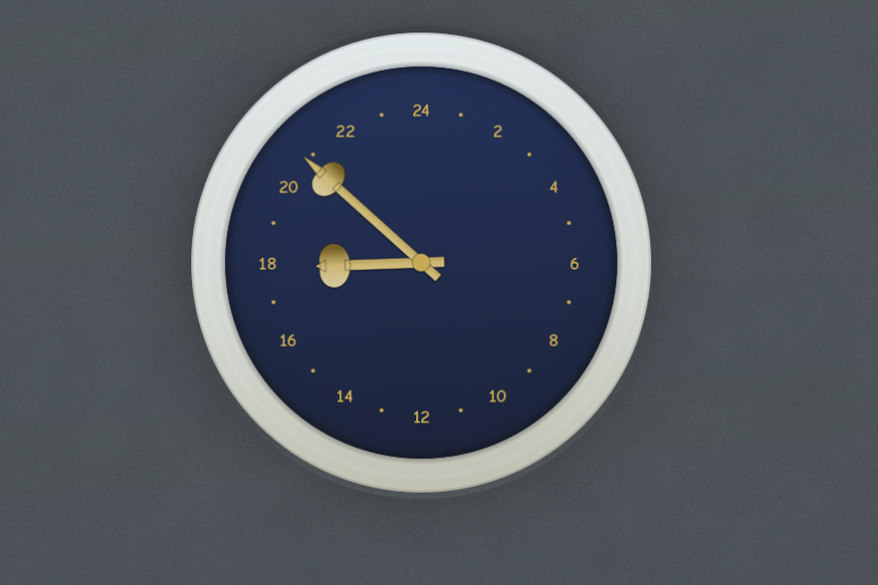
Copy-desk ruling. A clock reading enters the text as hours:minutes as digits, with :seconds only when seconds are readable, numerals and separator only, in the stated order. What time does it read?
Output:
17:52
